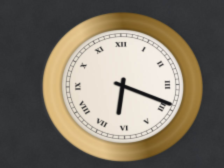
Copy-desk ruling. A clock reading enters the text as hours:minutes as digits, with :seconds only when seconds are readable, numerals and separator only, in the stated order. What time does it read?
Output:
6:19
